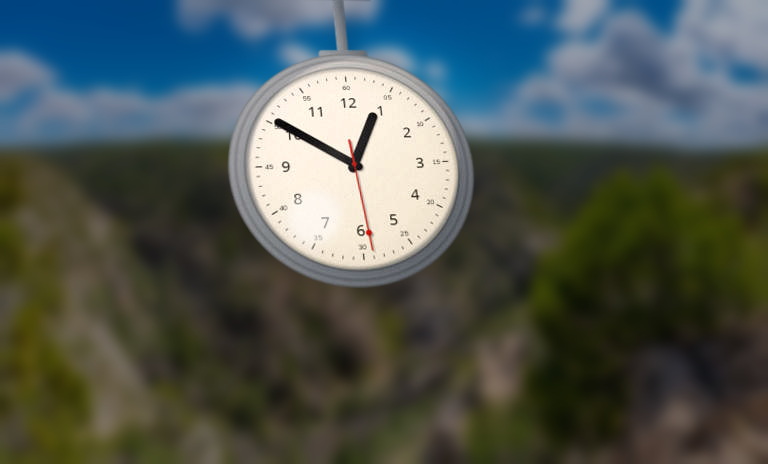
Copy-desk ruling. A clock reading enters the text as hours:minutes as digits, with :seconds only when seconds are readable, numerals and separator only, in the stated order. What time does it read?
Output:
12:50:29
